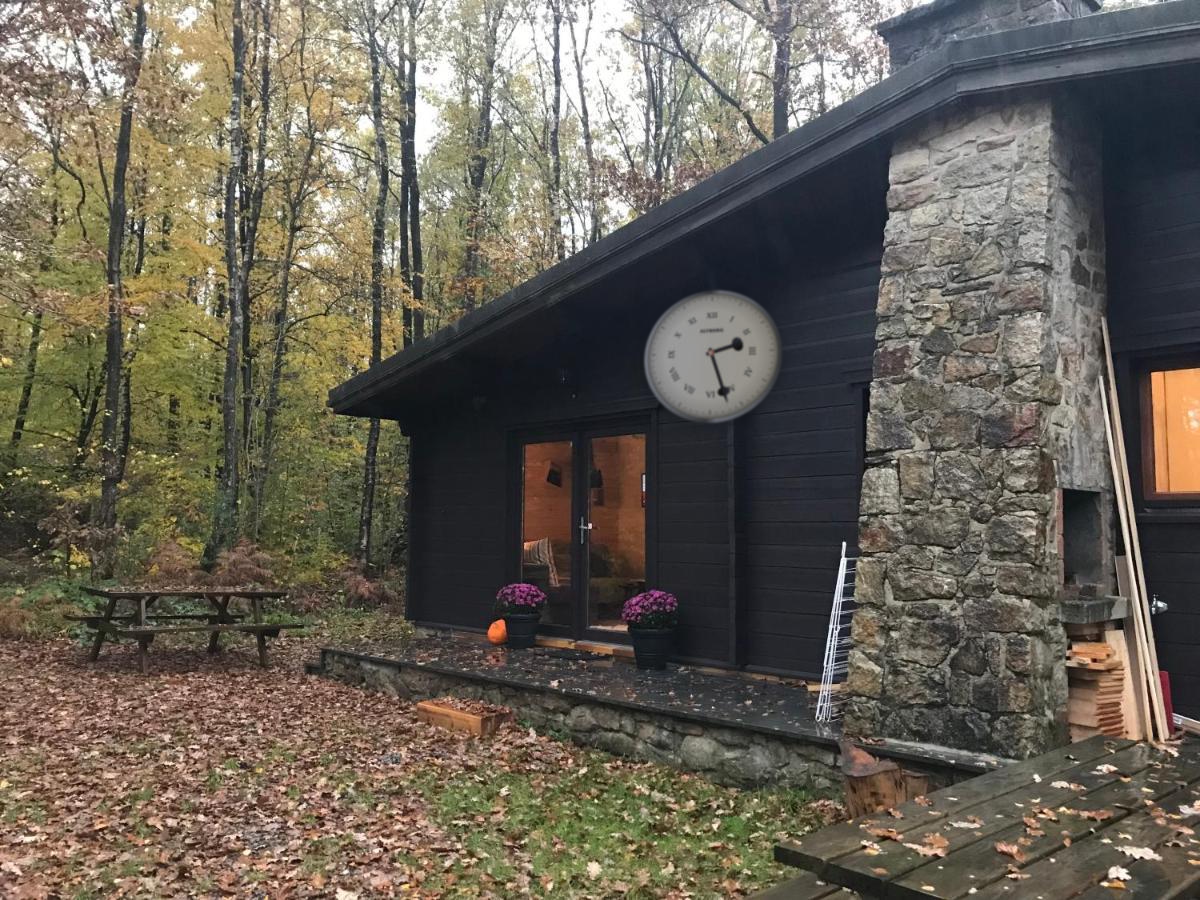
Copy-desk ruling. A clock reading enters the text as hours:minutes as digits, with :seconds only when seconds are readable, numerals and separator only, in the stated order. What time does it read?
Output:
2:27
